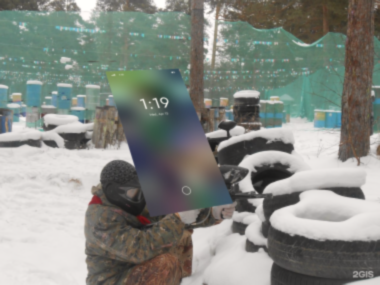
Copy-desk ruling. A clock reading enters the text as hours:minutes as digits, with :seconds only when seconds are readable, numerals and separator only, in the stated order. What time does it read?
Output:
1:19
